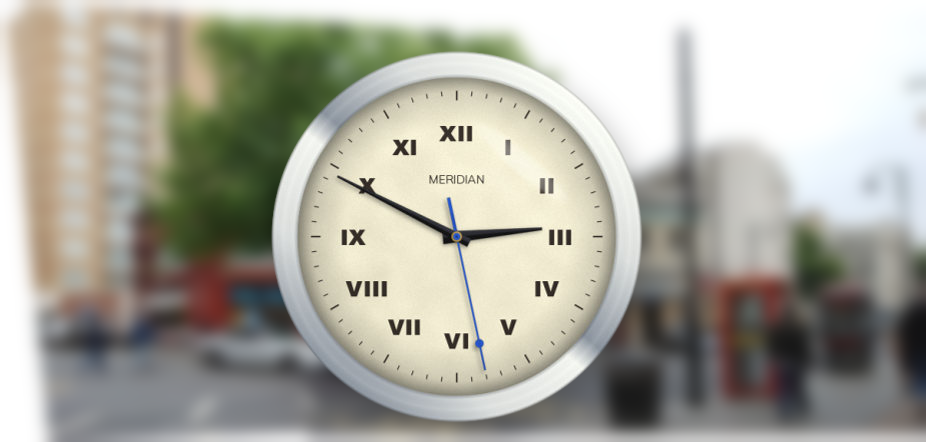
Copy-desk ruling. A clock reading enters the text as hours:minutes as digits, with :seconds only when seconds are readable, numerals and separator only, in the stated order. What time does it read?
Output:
2:49:28
